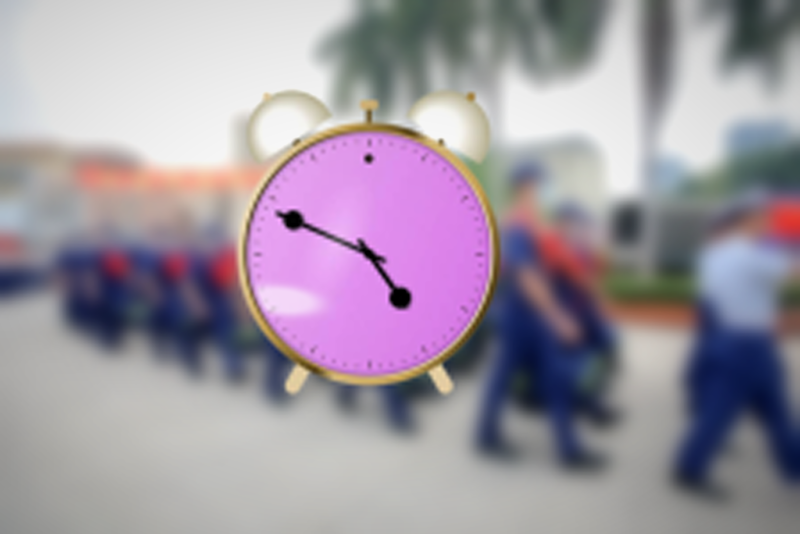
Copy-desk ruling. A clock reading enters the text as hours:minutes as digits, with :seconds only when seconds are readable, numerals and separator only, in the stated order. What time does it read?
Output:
4:49
